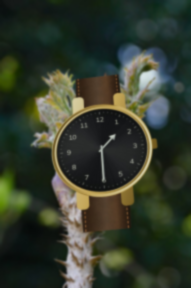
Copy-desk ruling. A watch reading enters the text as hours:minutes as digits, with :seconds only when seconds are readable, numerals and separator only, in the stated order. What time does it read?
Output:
1:30
